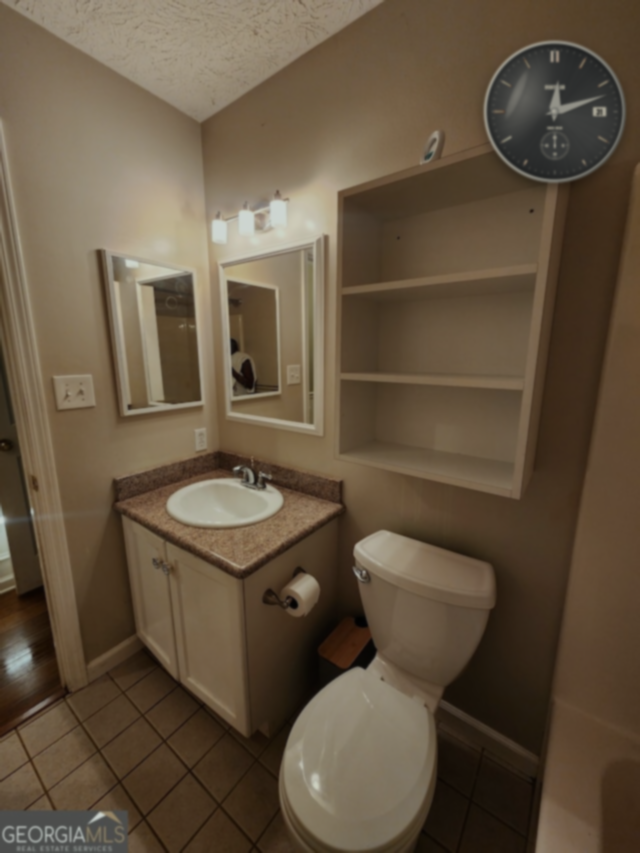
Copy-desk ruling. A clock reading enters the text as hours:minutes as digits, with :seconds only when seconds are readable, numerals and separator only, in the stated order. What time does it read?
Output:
12:12
